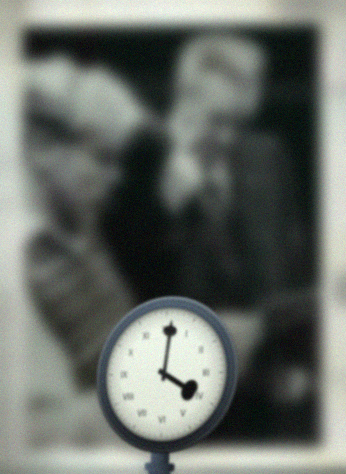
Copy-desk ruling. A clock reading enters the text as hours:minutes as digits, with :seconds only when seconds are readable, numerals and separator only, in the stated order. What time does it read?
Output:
4:01
